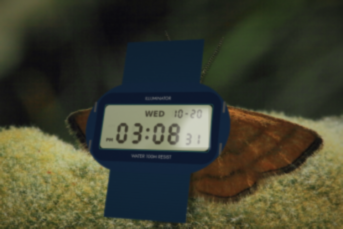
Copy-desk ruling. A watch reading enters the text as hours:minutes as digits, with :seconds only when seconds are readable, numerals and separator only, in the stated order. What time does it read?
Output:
3:08:31
